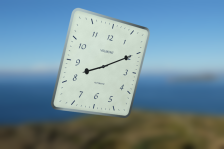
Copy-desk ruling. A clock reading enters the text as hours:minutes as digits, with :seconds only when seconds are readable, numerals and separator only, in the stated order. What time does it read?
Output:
8:10
